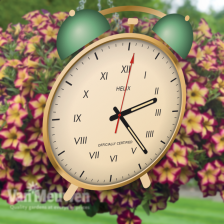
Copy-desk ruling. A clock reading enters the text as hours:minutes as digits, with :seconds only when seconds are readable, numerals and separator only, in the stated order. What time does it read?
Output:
2:23:01
